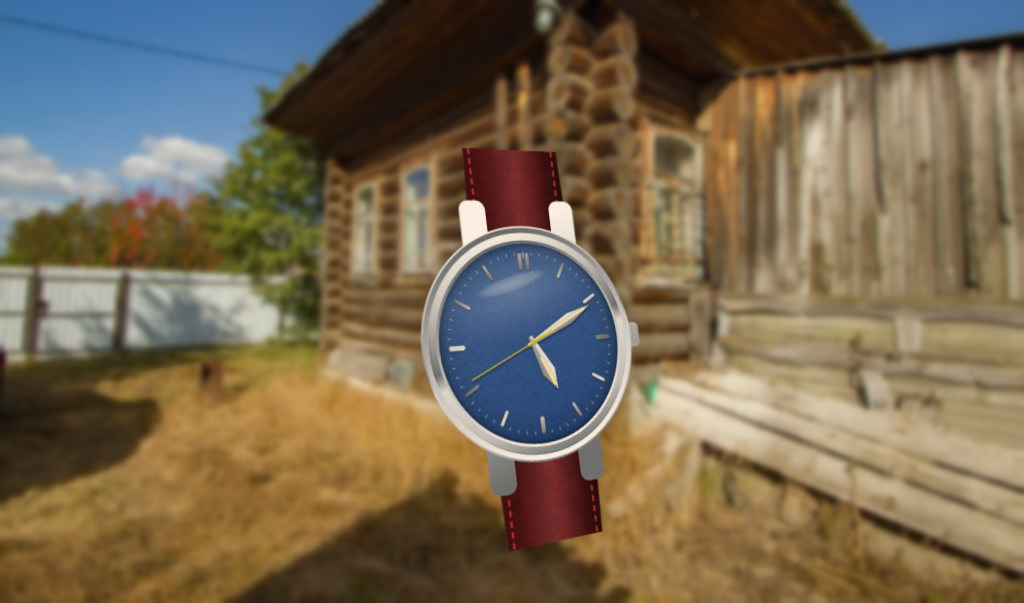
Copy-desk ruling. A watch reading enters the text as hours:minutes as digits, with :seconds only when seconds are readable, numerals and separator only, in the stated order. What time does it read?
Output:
5:10:41
